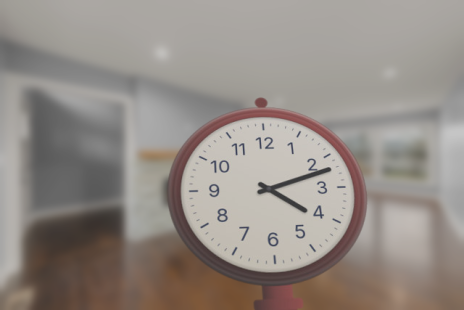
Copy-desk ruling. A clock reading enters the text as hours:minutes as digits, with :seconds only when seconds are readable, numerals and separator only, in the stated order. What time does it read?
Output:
4:12
